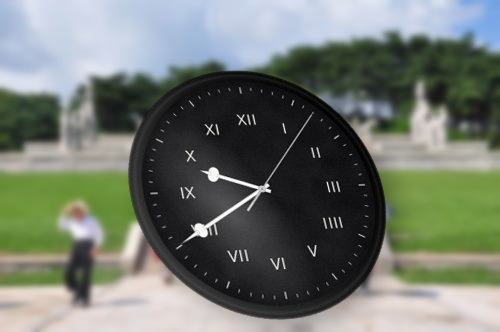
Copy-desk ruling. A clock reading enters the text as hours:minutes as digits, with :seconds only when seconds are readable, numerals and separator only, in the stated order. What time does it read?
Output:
9:40:07
